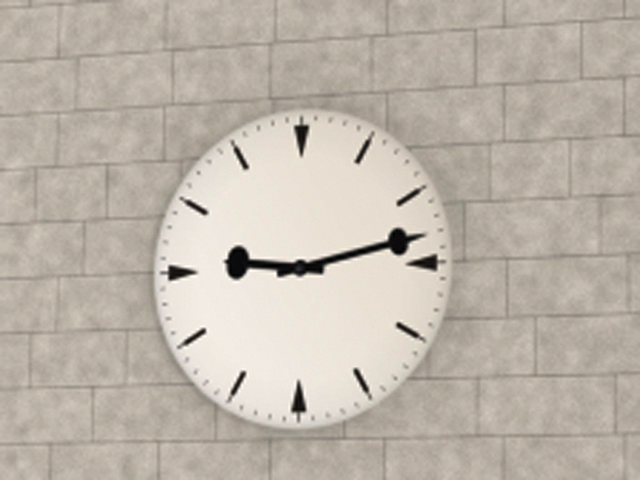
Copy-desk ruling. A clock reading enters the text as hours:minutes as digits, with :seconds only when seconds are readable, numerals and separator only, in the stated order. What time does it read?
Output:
9:13
